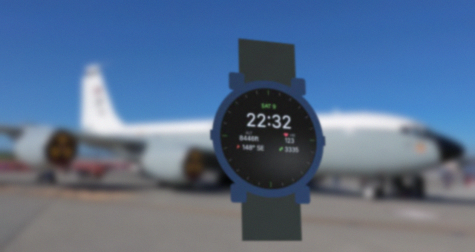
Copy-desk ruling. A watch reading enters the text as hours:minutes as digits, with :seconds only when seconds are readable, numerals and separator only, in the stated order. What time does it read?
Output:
22:32
